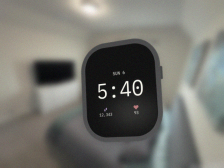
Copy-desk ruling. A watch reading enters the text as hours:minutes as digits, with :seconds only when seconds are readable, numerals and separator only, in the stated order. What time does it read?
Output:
5:40
